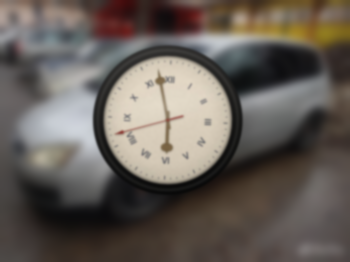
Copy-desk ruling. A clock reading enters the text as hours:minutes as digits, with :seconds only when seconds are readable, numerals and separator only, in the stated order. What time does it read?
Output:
5:57:42
